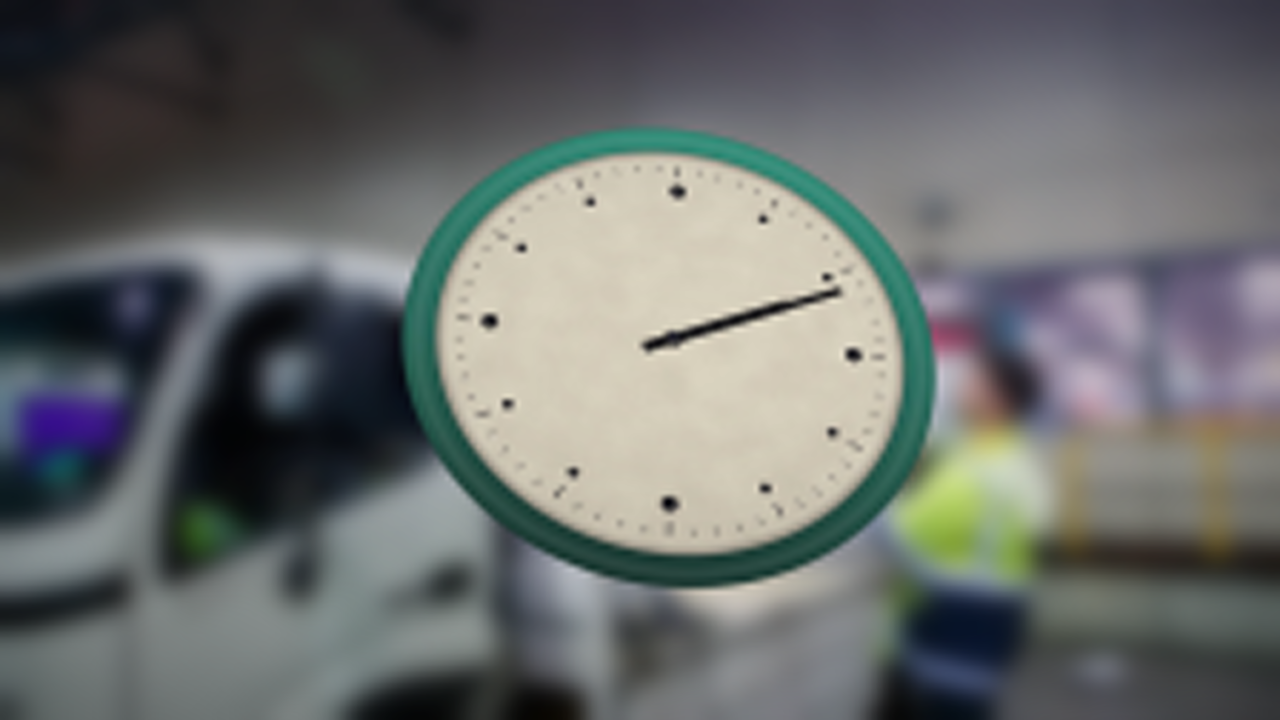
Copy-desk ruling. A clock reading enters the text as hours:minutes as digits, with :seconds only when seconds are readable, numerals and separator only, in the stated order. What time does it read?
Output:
2:11
